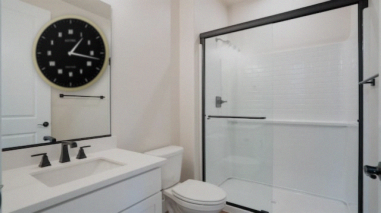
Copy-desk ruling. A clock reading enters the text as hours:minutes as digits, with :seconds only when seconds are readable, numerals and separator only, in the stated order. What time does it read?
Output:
1:17
